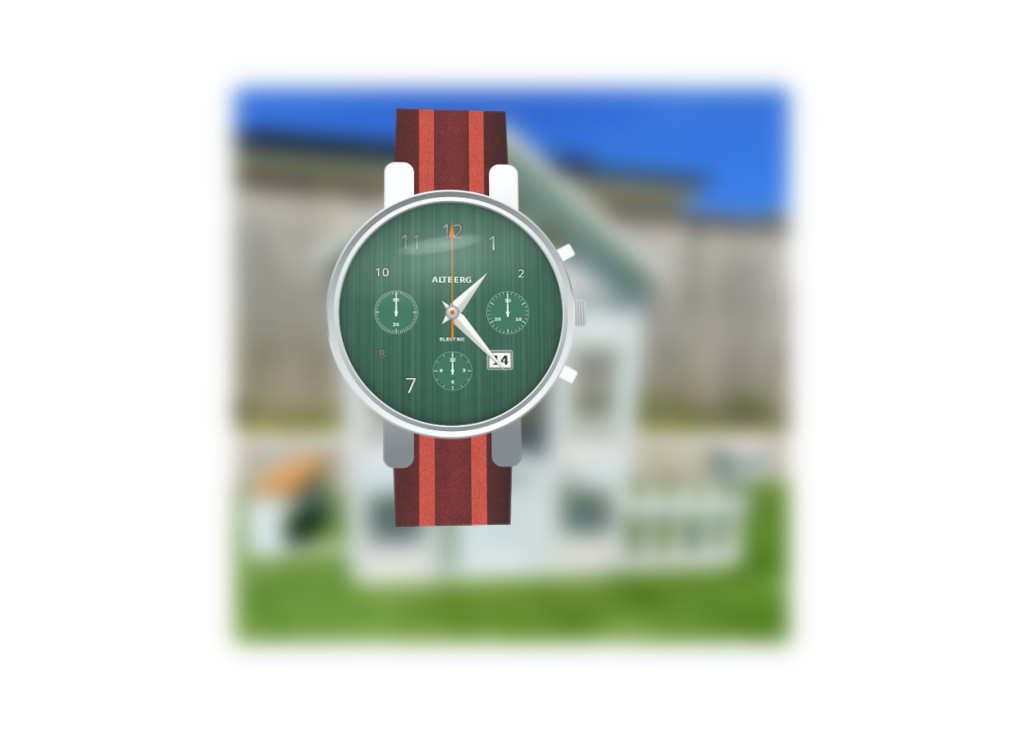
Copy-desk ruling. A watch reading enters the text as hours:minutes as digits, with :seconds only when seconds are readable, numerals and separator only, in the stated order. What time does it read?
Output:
1:23
